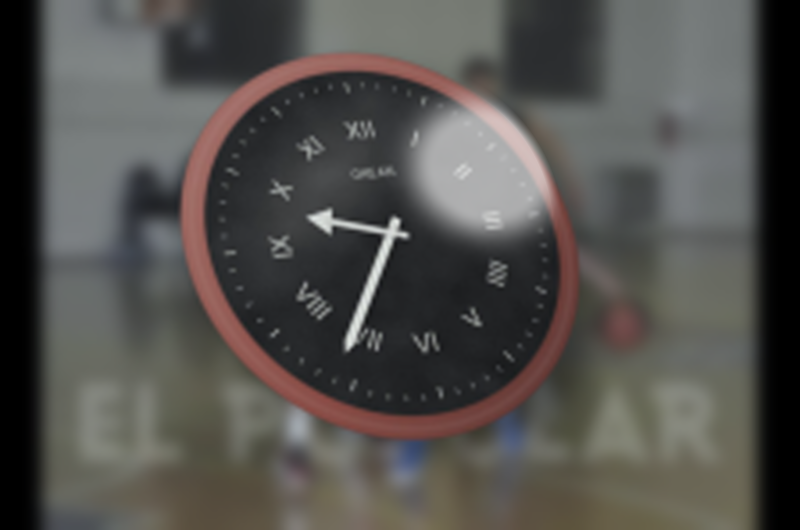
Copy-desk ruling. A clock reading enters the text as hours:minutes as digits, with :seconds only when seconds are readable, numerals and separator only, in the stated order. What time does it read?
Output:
9:36
